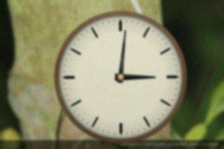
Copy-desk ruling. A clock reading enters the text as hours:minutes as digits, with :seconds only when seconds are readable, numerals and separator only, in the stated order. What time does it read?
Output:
3:01
